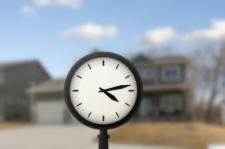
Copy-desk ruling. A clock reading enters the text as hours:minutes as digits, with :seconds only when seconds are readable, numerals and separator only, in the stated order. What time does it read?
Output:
4:13
